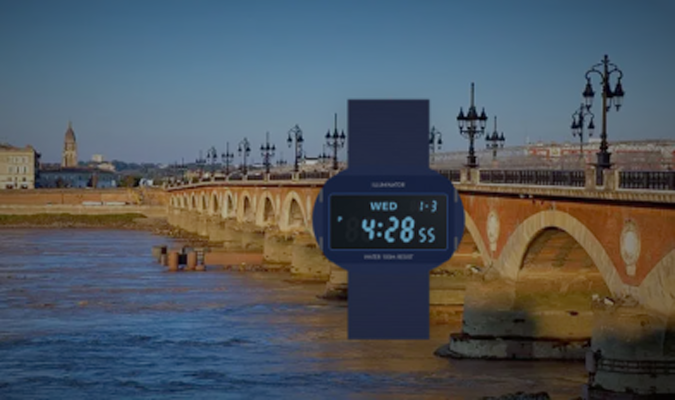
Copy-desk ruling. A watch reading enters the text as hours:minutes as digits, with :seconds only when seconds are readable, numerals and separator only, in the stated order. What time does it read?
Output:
4:28:55
